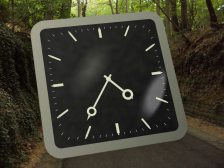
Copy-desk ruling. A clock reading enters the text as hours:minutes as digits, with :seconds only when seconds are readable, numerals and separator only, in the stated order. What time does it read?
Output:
4:36
